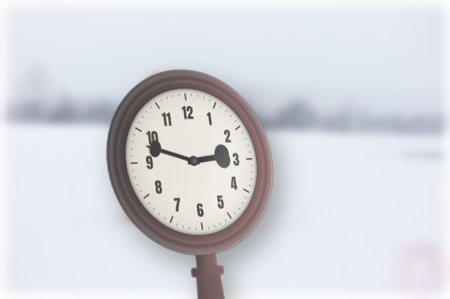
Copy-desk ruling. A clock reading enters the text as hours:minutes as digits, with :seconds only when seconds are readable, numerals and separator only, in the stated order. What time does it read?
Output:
2:48
